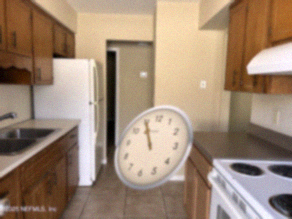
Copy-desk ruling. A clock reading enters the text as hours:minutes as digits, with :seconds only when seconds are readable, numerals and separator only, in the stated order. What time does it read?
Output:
10:55
